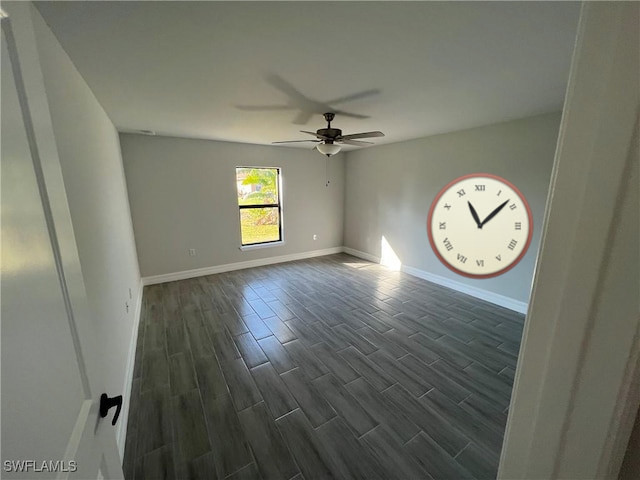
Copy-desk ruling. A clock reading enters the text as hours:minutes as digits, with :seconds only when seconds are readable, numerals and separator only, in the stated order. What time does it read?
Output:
11:08
